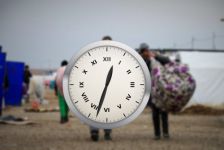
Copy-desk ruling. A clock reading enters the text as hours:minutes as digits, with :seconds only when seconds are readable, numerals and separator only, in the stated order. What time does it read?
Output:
12:33
